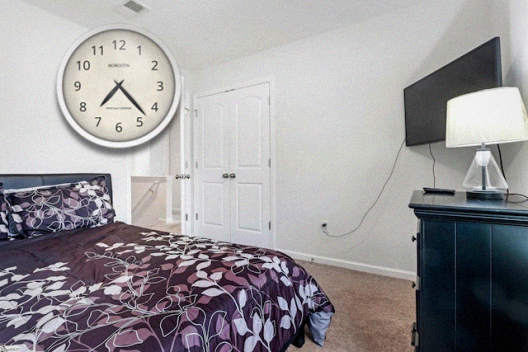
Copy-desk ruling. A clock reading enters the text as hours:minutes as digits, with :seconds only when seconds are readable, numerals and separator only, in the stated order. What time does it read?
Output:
7:23
